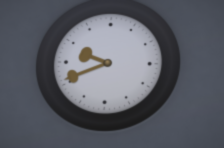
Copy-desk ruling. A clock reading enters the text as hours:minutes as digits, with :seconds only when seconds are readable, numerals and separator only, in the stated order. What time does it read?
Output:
9:41
